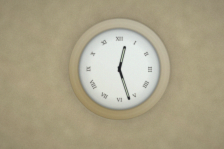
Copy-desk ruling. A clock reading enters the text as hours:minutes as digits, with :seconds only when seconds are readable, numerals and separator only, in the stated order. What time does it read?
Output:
12:27
